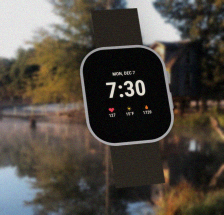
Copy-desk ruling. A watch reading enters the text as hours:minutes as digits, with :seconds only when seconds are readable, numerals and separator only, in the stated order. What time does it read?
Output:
7:30
